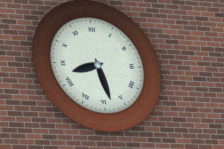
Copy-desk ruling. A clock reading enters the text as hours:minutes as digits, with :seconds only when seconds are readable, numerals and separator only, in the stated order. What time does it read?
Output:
8:28
